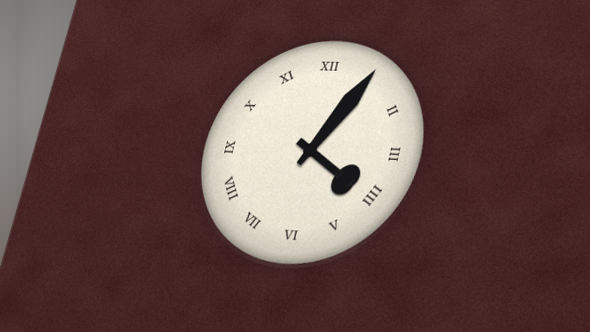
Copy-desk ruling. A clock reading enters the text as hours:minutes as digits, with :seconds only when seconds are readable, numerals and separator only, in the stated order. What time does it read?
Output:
4:05
